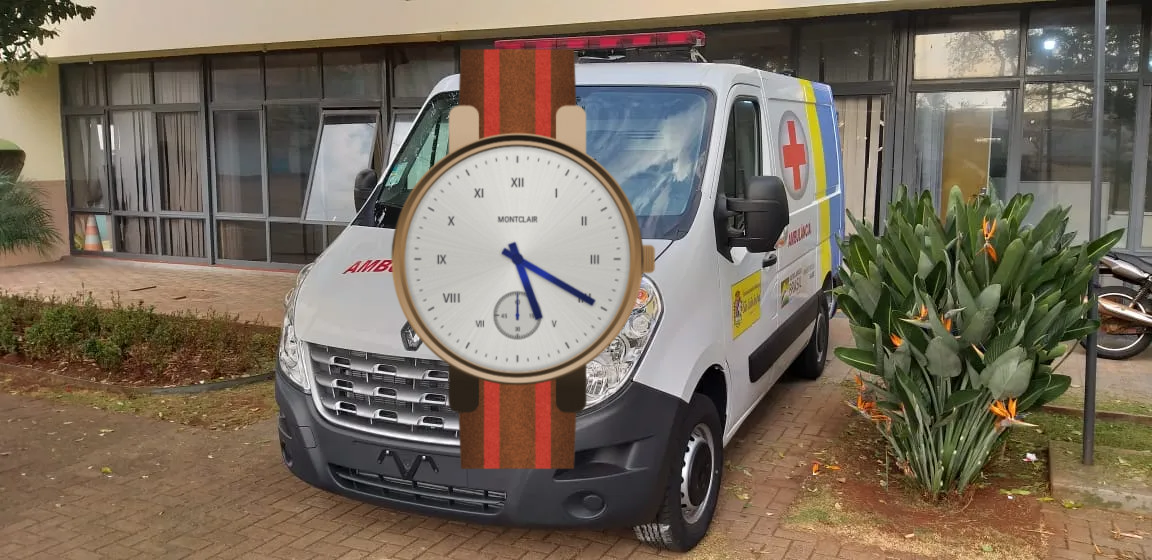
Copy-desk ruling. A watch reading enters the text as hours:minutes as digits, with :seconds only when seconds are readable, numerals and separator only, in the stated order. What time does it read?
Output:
5:20
